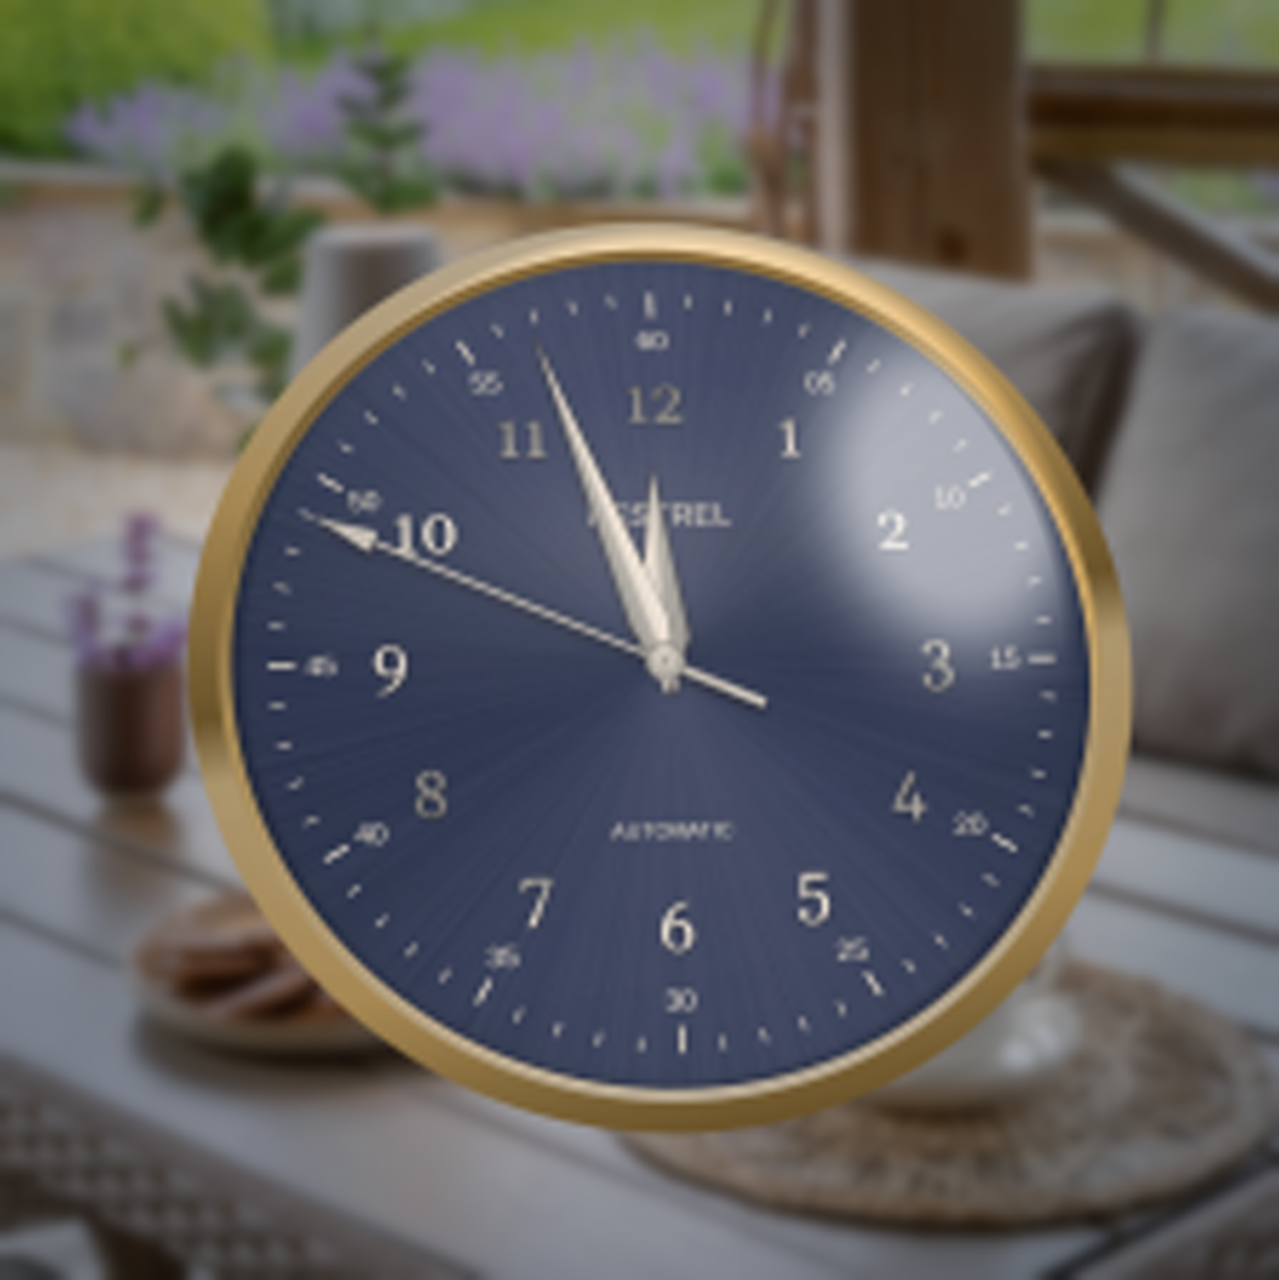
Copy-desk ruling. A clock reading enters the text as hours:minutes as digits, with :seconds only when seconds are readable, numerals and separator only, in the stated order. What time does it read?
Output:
11:56:49
